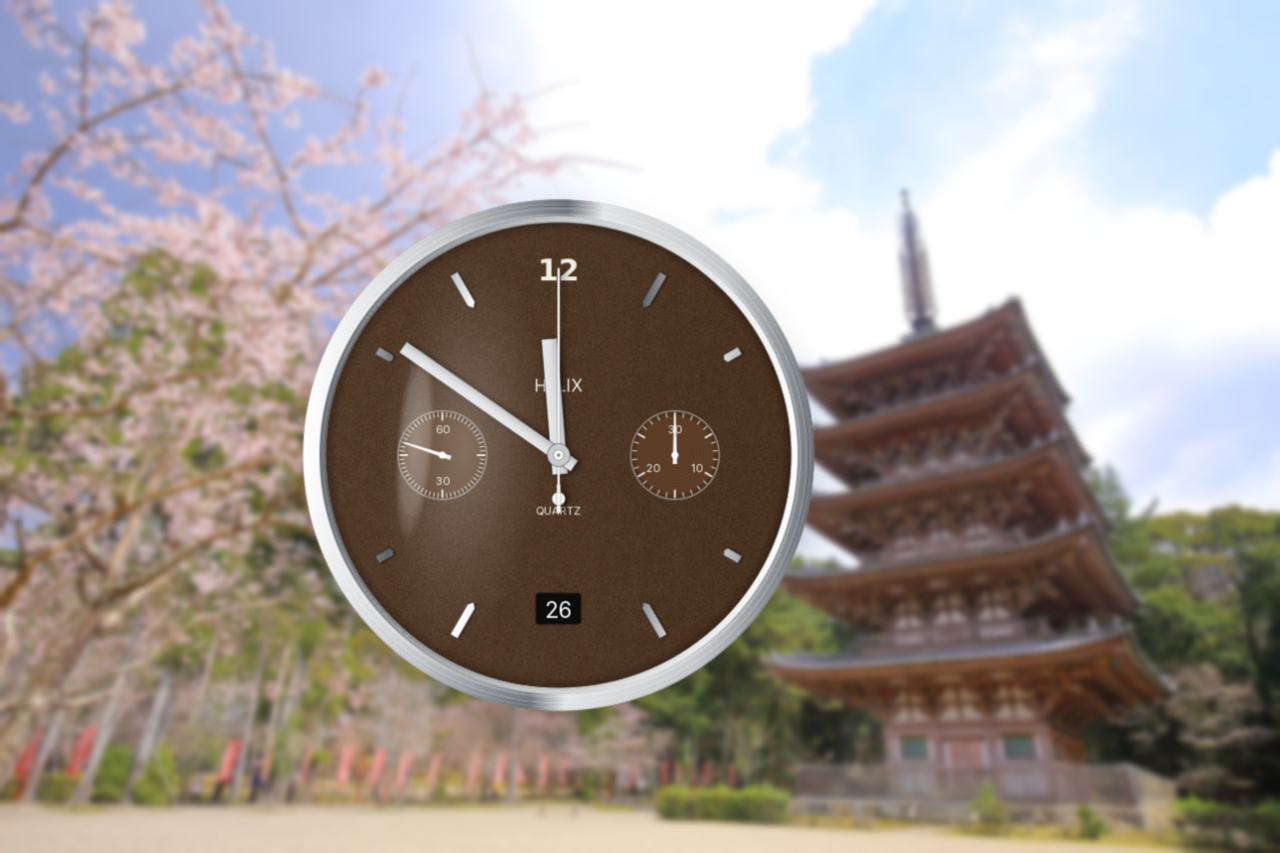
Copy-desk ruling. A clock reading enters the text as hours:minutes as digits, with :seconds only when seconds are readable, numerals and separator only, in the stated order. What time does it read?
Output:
11:50:48
